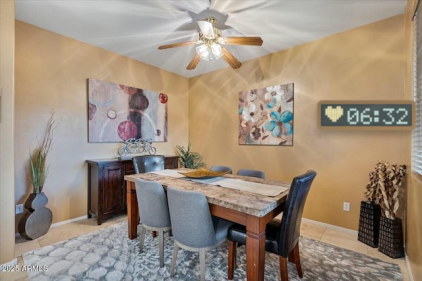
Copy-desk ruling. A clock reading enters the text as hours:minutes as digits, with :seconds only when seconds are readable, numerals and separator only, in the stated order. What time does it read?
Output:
6:32
